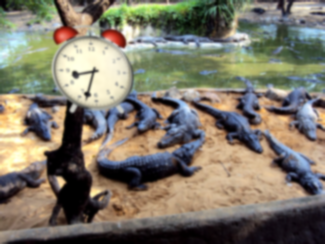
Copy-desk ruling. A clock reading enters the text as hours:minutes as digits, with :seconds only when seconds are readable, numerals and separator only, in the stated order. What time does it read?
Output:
8:33
